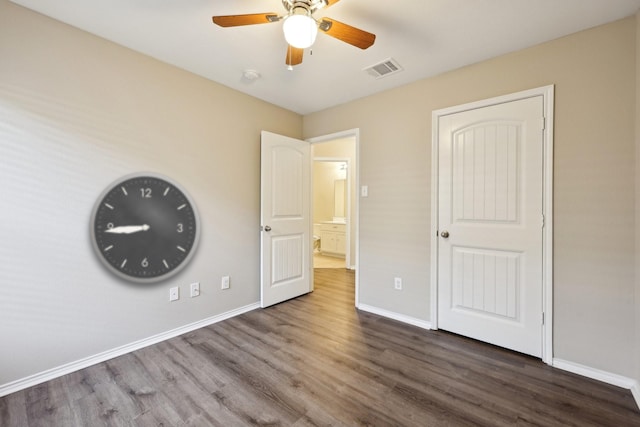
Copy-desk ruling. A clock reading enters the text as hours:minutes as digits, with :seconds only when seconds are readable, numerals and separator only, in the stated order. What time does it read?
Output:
8:44
